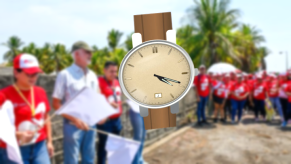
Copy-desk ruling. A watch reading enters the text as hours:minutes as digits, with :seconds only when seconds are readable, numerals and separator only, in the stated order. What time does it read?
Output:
4:19
